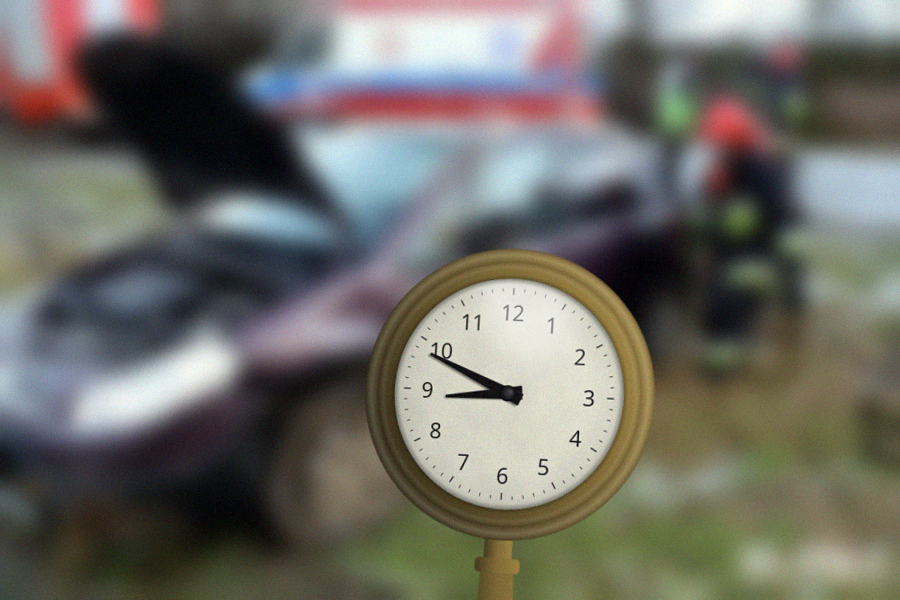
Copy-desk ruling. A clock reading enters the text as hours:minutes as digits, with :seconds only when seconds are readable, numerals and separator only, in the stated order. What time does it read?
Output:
8:49
